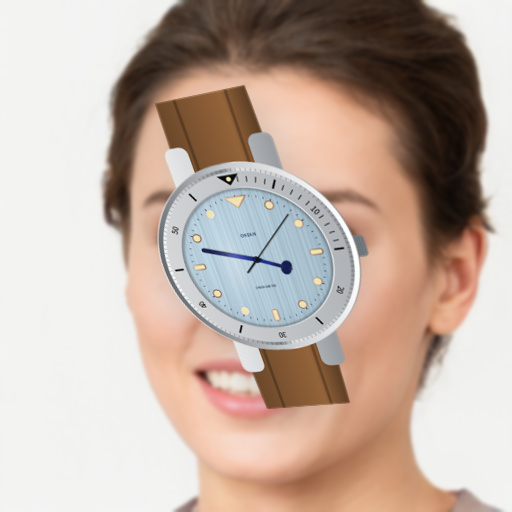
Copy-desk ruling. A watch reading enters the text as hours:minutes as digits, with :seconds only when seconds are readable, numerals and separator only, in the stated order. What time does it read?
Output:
3:48:08
